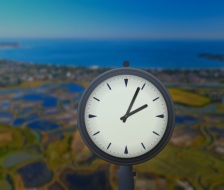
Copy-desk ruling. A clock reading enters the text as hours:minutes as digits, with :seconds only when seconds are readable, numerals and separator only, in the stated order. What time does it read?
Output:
2:04
